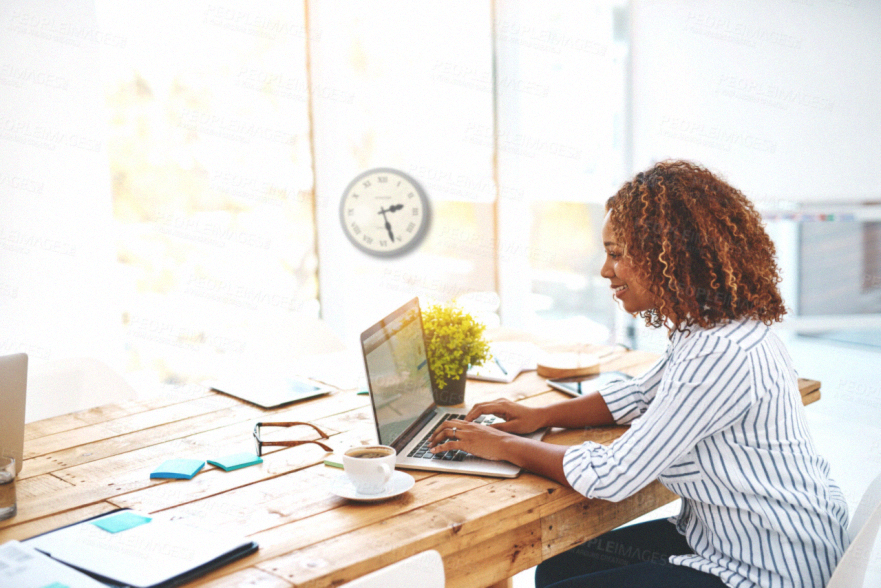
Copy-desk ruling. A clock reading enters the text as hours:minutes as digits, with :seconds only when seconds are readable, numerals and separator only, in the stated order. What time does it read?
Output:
2:27
